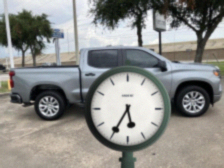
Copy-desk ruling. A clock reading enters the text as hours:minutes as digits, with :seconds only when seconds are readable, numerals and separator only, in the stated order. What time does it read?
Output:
5:35
